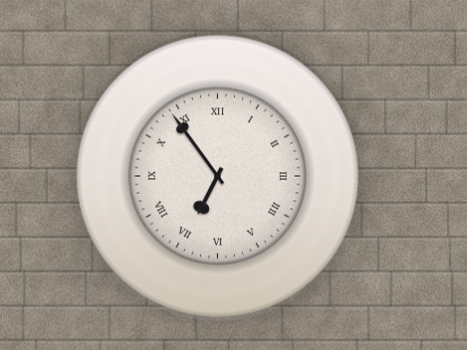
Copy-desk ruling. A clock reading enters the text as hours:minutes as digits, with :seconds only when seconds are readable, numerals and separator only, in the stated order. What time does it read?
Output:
6:54
